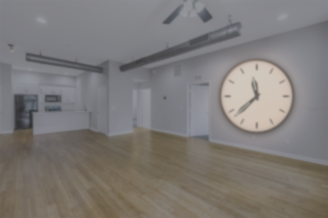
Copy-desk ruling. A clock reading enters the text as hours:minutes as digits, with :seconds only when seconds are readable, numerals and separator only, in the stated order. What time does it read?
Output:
11:38
